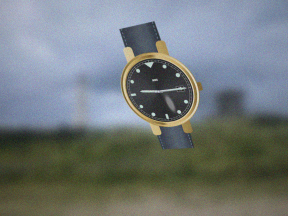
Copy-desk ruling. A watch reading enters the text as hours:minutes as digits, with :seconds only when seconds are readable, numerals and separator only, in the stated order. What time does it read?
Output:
9:15
